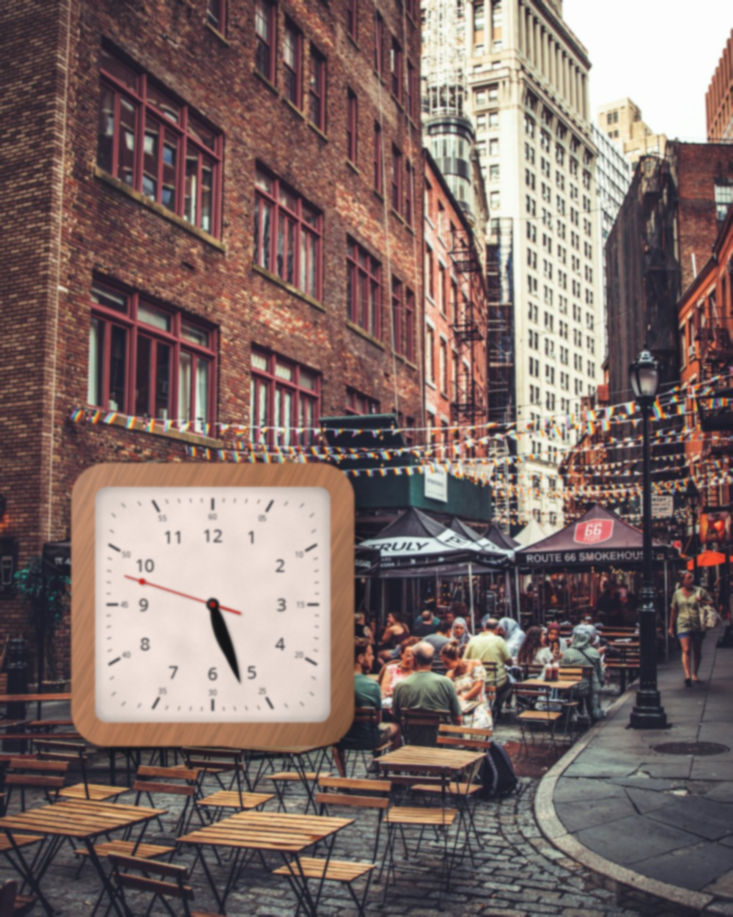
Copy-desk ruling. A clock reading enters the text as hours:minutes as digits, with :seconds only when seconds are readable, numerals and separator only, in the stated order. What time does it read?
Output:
5:26:48
